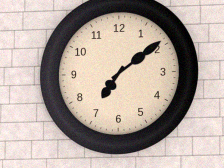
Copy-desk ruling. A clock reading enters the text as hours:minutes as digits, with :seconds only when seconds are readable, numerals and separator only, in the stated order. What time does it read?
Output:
7:09
